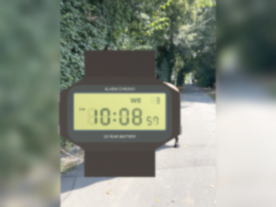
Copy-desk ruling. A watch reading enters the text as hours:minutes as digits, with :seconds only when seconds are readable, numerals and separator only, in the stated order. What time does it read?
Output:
10:08
